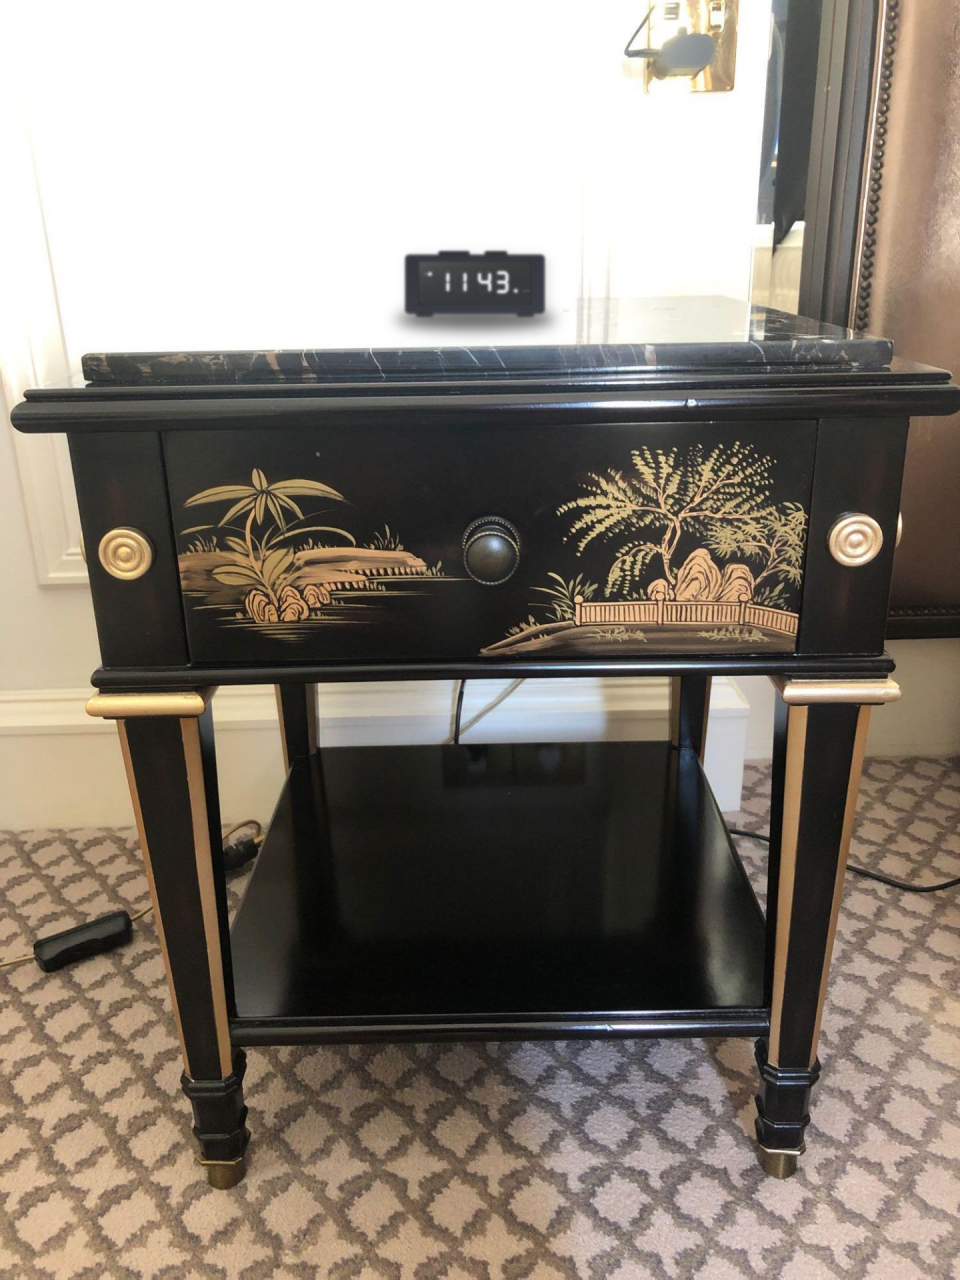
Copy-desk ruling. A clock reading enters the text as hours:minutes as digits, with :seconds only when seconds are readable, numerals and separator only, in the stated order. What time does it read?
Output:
11:43
